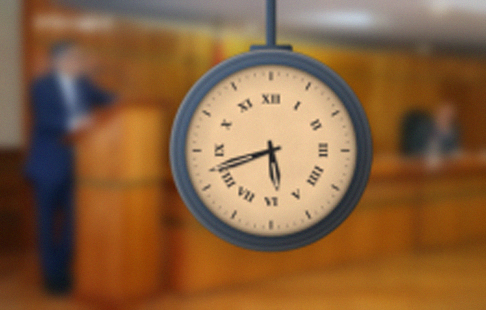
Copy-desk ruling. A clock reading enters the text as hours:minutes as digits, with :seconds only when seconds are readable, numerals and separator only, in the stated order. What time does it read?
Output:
5:42
